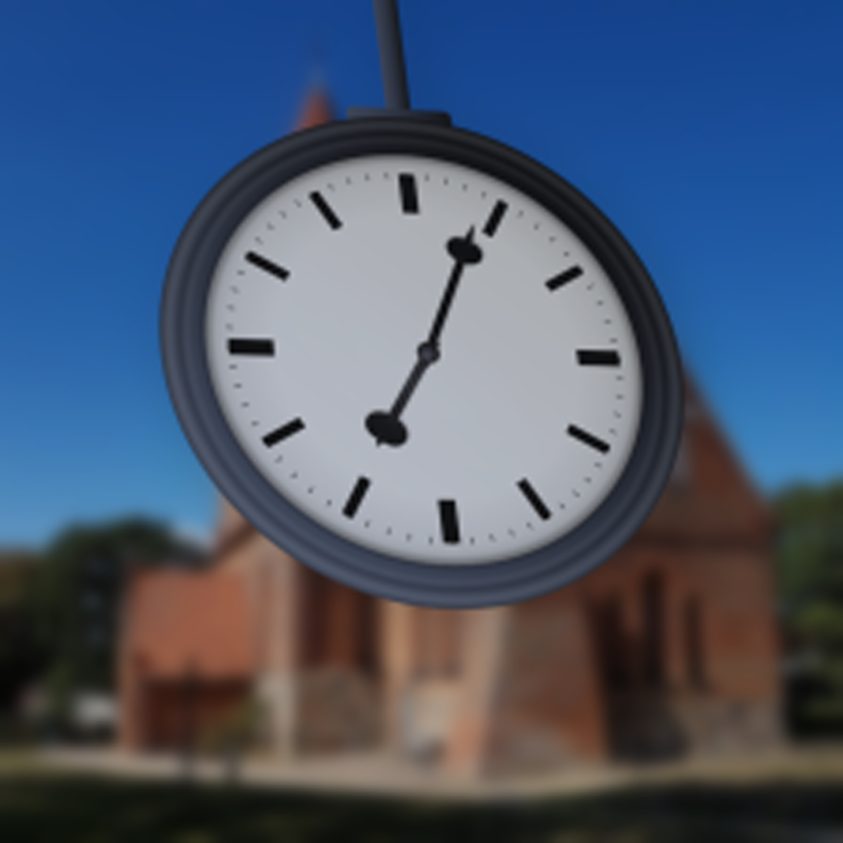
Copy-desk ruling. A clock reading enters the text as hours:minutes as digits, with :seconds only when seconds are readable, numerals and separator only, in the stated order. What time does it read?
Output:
7:04
